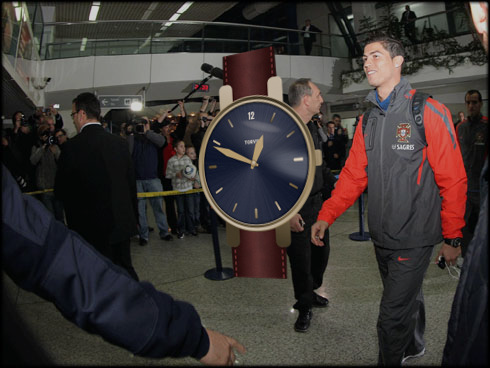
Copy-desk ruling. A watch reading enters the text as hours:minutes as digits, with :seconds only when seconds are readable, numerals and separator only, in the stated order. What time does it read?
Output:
12:49
